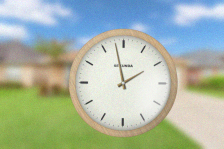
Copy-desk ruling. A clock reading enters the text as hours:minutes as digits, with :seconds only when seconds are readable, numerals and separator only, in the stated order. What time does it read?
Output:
1:58
